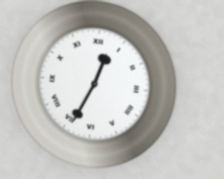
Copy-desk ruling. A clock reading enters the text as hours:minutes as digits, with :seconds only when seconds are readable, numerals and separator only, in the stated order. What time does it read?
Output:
12:34
